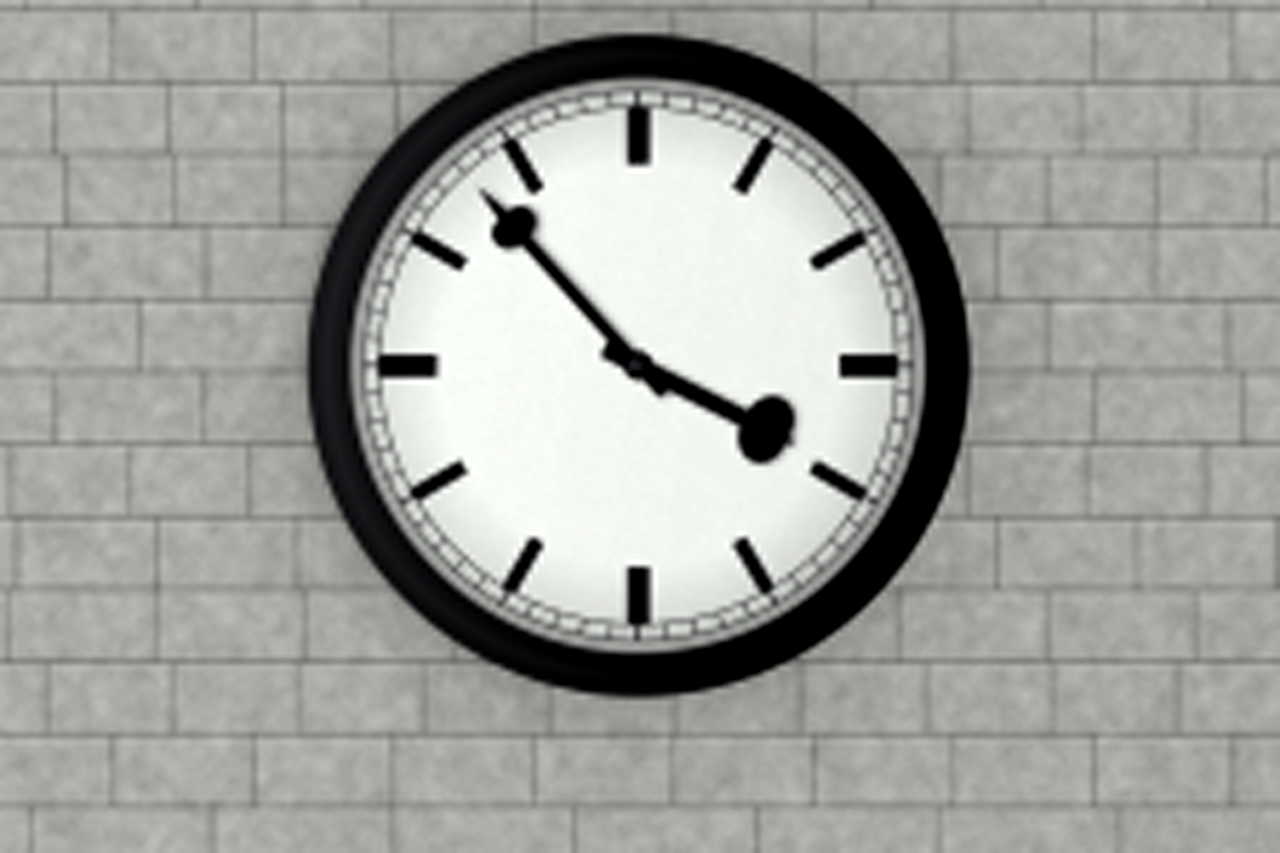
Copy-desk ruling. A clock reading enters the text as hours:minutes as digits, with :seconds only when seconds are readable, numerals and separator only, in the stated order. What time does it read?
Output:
3:53
